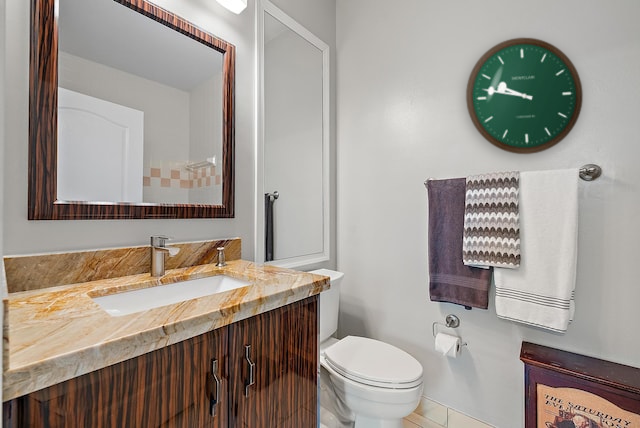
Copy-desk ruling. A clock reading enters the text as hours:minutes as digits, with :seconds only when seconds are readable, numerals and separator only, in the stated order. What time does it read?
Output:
9:47
